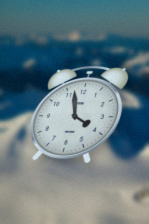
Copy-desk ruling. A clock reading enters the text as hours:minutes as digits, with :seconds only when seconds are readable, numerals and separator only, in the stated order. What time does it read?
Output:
3:57
